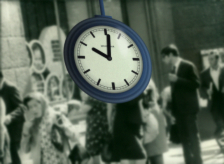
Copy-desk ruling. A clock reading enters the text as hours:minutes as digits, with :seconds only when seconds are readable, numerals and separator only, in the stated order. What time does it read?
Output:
10:01
